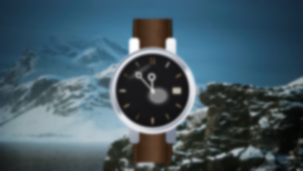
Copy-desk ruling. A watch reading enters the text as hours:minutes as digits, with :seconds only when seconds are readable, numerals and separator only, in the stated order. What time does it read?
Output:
11:53
